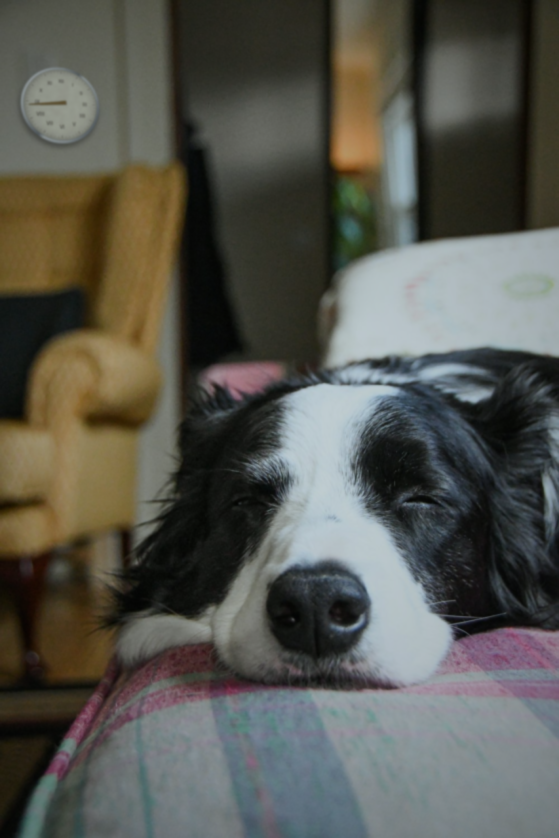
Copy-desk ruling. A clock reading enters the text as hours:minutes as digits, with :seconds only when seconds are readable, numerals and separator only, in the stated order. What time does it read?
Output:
8:44
